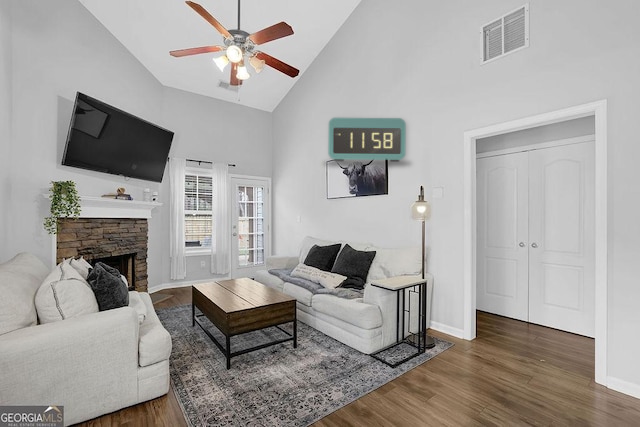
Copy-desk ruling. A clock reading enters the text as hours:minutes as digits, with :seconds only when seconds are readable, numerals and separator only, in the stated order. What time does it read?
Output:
11:58
